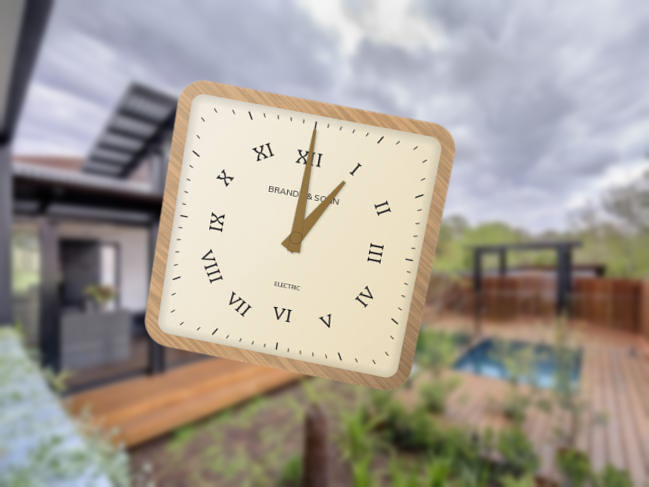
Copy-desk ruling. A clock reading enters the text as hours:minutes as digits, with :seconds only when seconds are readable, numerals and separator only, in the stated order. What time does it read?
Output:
1:00
